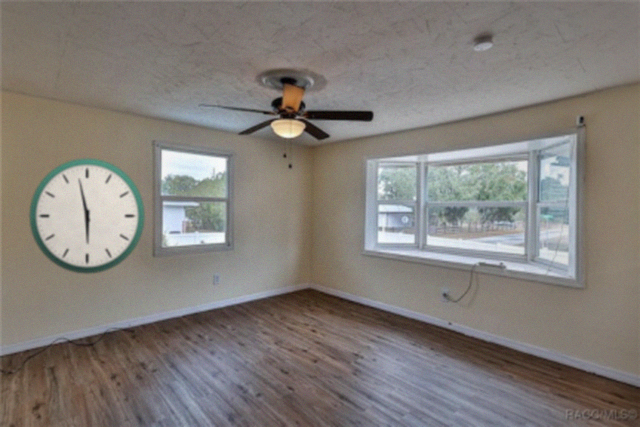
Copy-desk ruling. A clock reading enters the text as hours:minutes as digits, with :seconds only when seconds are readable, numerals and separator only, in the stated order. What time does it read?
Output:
5:58
